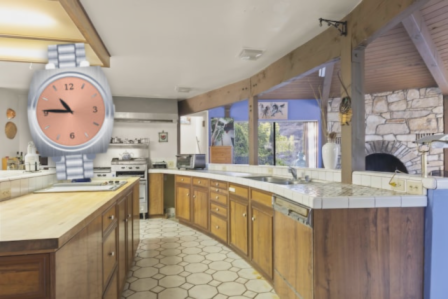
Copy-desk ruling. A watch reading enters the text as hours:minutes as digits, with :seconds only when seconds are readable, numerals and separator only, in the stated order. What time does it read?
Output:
10:46
